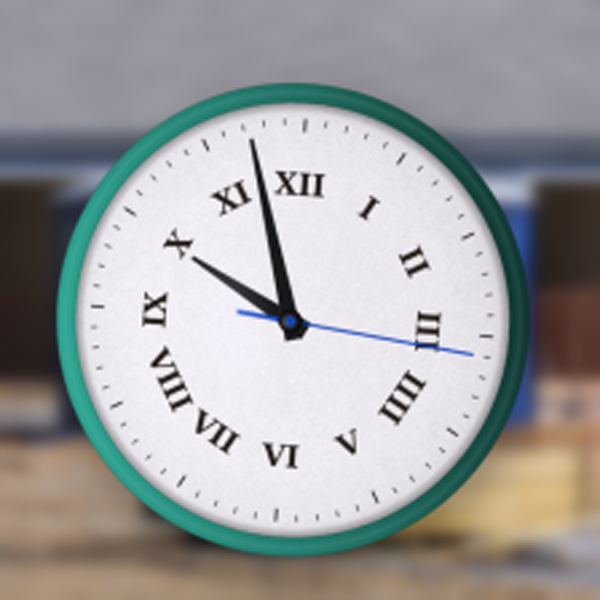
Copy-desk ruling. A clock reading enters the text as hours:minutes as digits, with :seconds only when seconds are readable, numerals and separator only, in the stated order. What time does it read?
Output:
9:57:16
